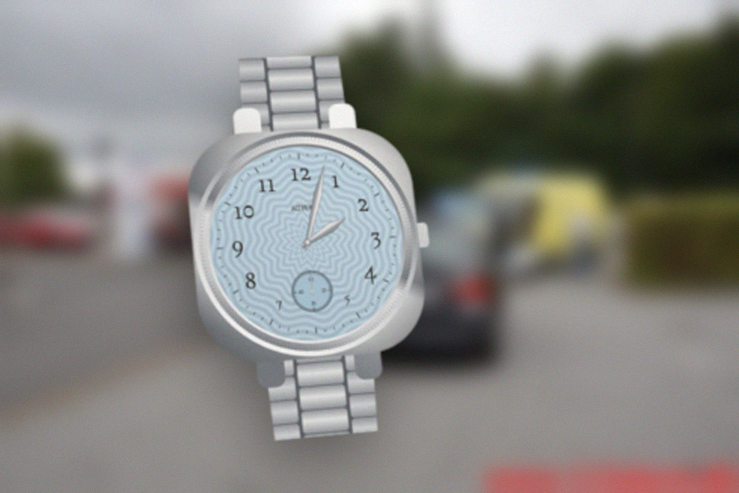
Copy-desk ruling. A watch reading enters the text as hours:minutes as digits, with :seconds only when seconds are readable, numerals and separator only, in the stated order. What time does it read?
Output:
2:03
